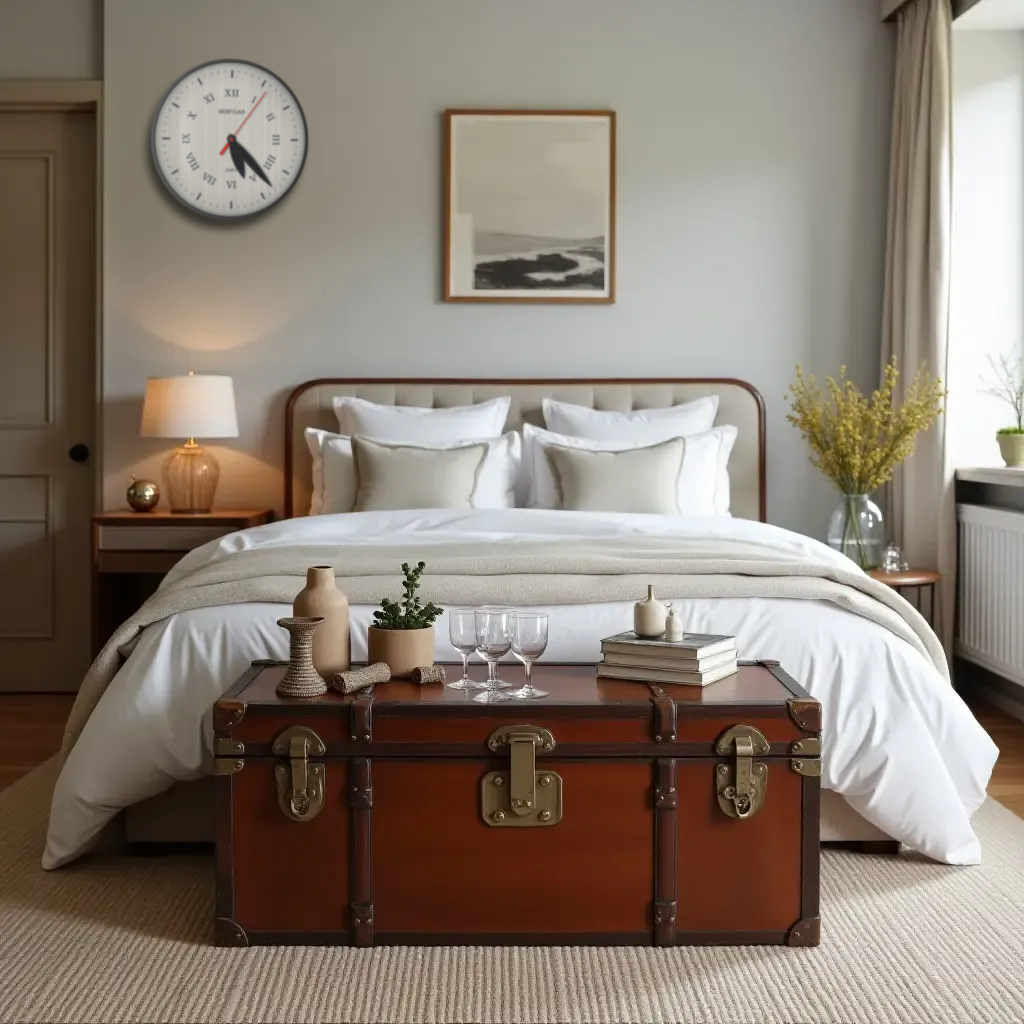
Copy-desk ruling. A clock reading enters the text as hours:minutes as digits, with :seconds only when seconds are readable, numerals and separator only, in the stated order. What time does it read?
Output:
5:23:06
